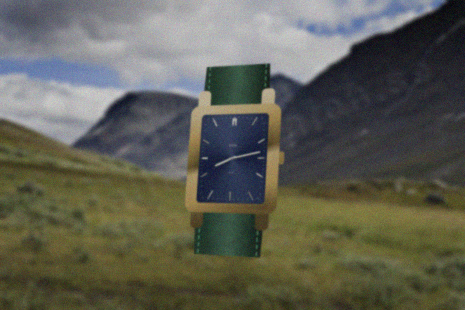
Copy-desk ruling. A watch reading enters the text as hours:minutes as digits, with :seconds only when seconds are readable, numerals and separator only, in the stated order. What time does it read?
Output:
8:13
